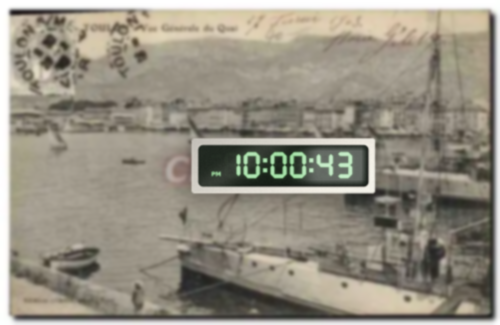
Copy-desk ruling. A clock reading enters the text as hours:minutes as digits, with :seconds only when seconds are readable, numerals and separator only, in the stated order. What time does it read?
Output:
10:00:43
